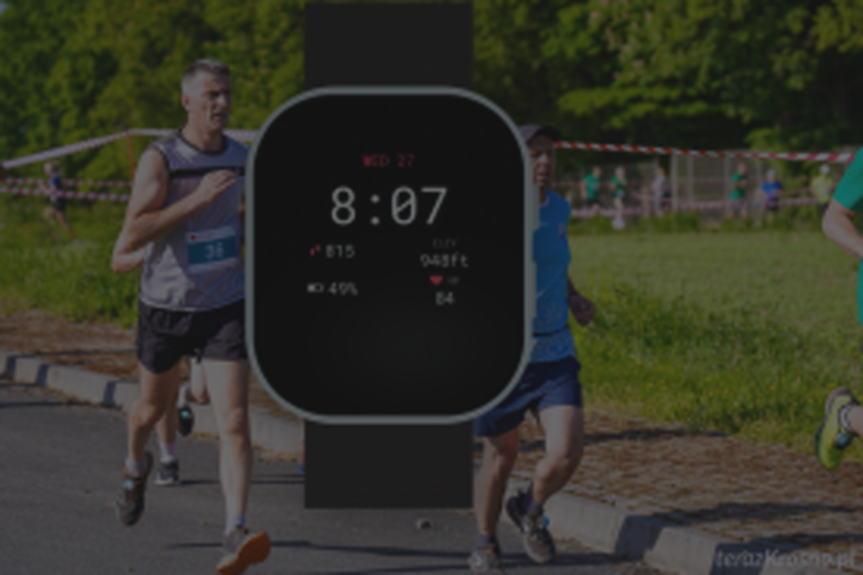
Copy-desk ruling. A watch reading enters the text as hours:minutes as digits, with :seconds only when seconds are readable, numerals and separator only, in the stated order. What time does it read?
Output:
8:07
